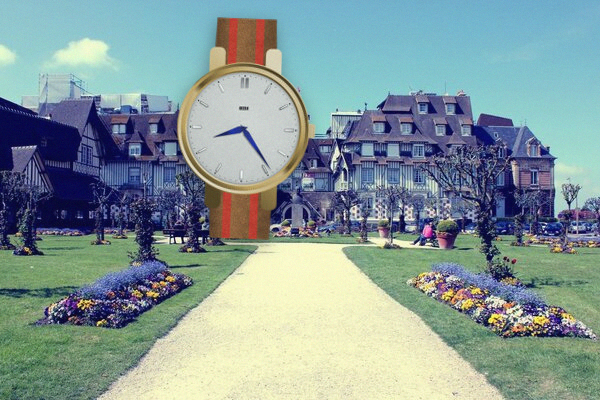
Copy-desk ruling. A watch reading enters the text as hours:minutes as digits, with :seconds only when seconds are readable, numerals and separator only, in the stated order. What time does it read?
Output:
8:24
